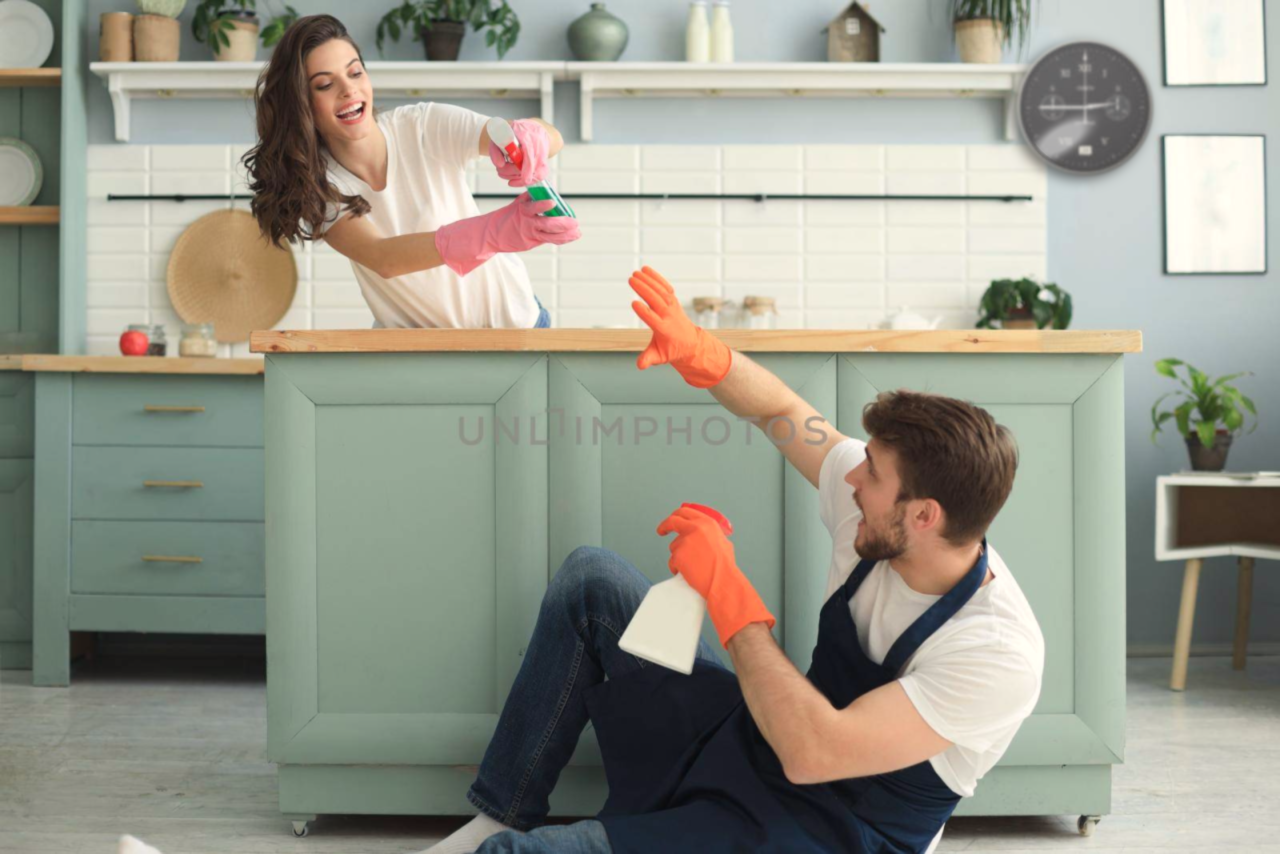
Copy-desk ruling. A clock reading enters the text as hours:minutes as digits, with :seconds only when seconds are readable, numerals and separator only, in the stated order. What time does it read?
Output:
2:45
